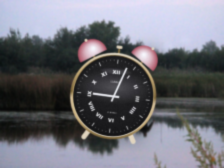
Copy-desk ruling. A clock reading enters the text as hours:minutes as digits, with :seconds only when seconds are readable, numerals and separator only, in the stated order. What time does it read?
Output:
9:03
